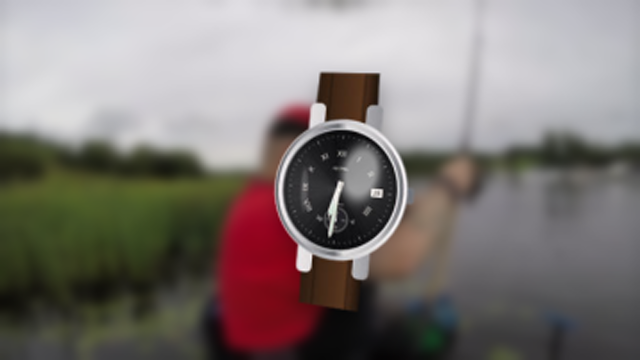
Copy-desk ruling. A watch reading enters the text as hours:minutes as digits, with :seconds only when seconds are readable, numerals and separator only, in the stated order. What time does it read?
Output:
6:31
